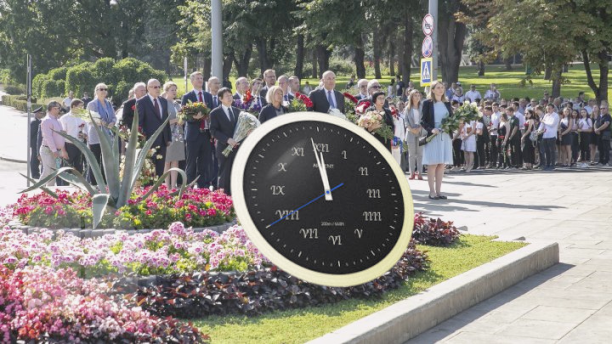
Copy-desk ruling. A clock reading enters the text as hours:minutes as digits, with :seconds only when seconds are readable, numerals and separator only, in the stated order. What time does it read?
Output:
11:58:40
